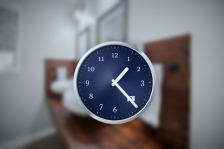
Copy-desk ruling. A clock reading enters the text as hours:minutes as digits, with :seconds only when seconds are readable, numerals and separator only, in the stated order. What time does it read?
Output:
1:23
